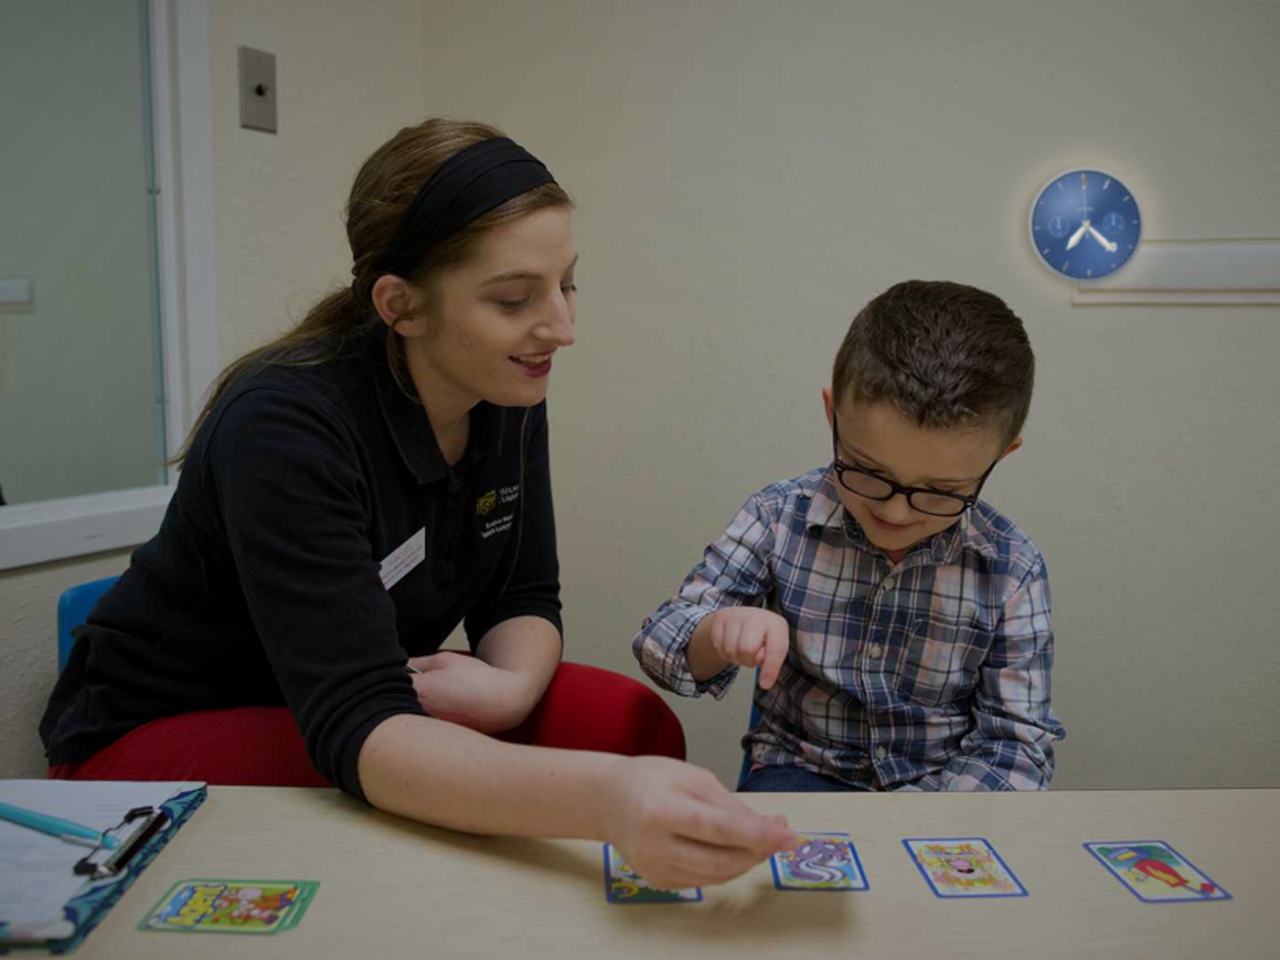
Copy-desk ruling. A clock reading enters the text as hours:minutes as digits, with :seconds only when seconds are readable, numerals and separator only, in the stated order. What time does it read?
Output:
7:23
